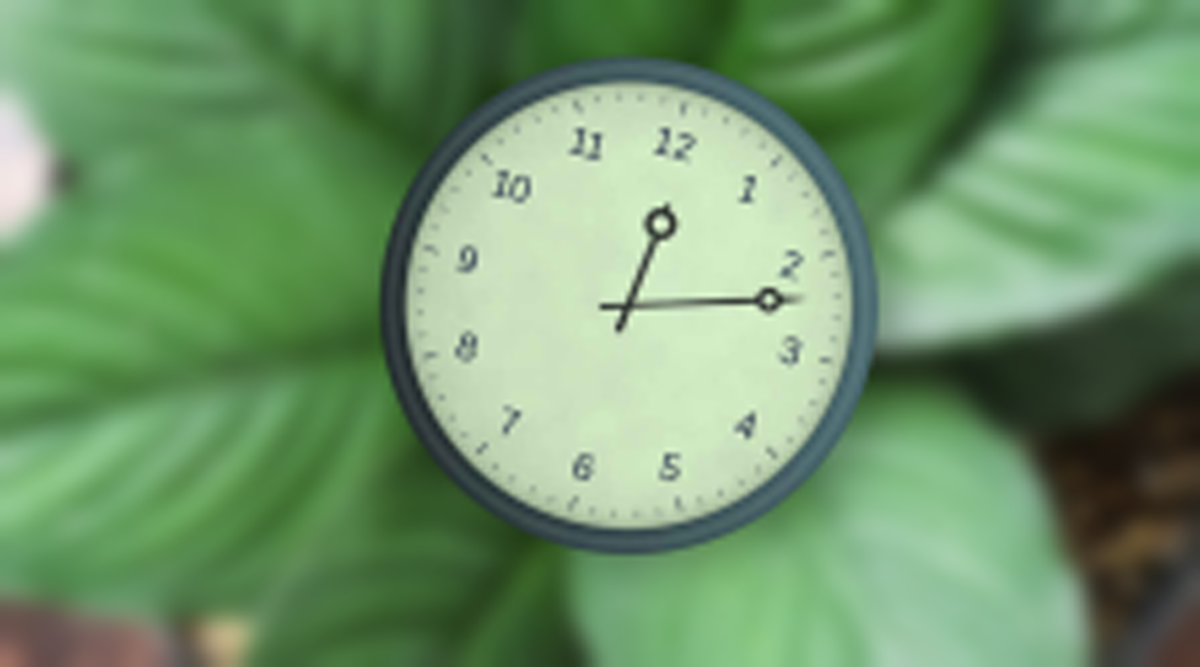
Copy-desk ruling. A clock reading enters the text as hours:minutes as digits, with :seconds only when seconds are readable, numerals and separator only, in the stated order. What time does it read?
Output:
12:12
